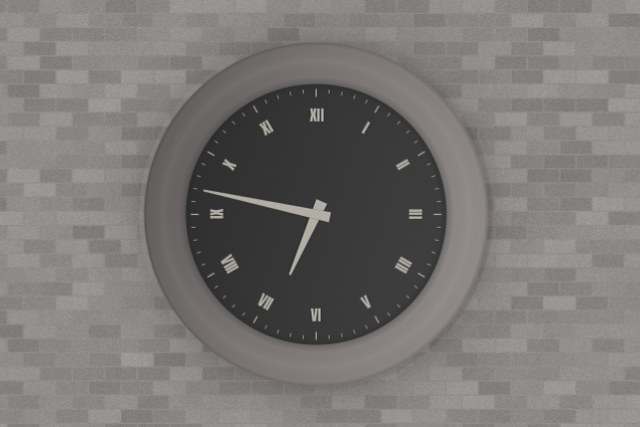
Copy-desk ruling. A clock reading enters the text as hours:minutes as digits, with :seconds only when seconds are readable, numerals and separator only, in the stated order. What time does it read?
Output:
6:47
